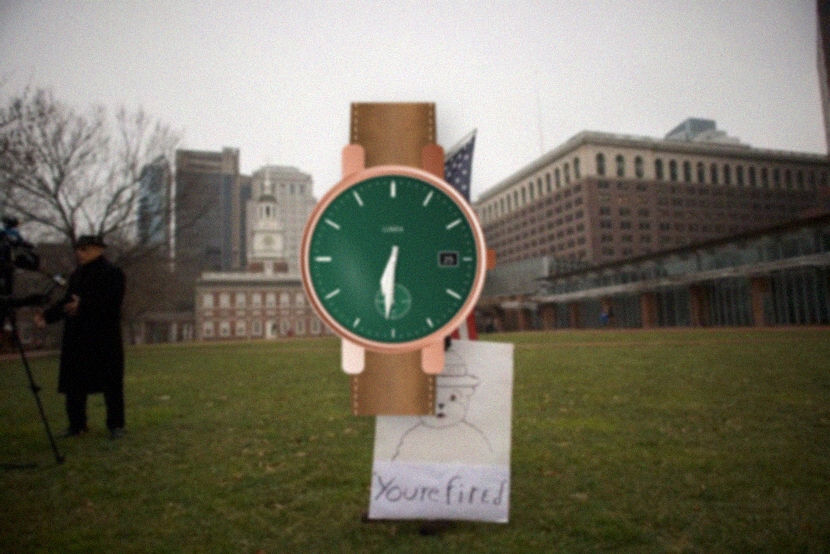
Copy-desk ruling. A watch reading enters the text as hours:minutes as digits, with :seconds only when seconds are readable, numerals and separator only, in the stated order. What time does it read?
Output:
6:31
